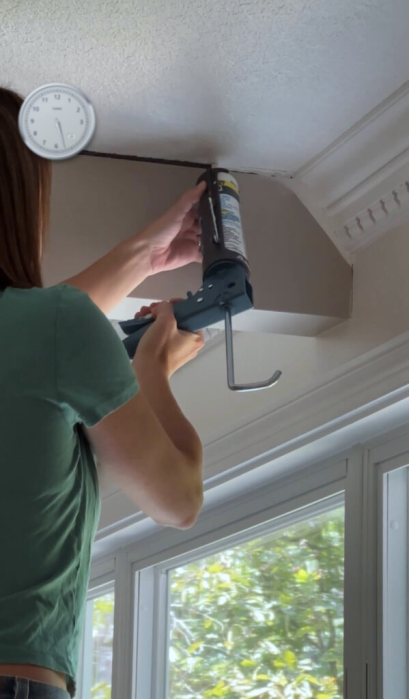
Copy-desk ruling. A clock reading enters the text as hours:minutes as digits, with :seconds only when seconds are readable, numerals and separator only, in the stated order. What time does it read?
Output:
5:27
